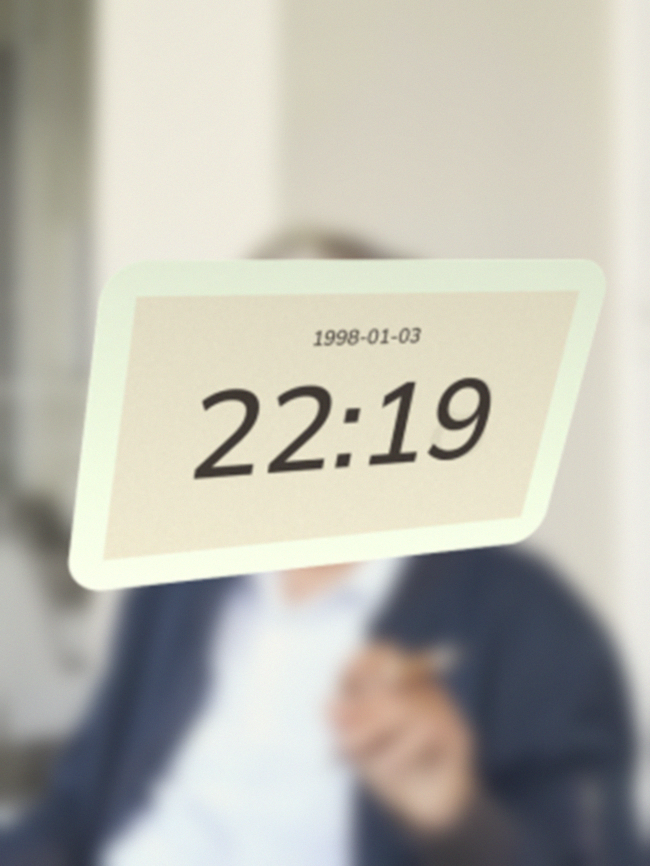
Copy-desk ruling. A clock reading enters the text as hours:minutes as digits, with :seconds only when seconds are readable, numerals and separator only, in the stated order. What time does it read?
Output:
22:19
